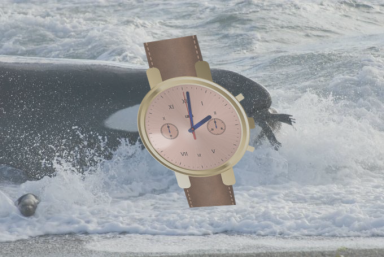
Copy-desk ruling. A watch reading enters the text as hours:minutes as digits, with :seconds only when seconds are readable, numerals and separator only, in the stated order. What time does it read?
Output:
2:01
